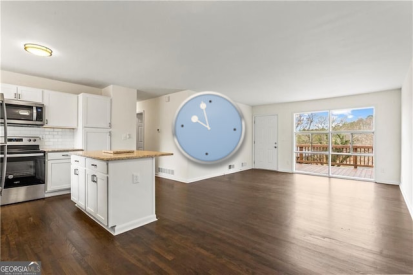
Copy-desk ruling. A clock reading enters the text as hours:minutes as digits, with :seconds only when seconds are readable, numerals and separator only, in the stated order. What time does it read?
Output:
9:57
